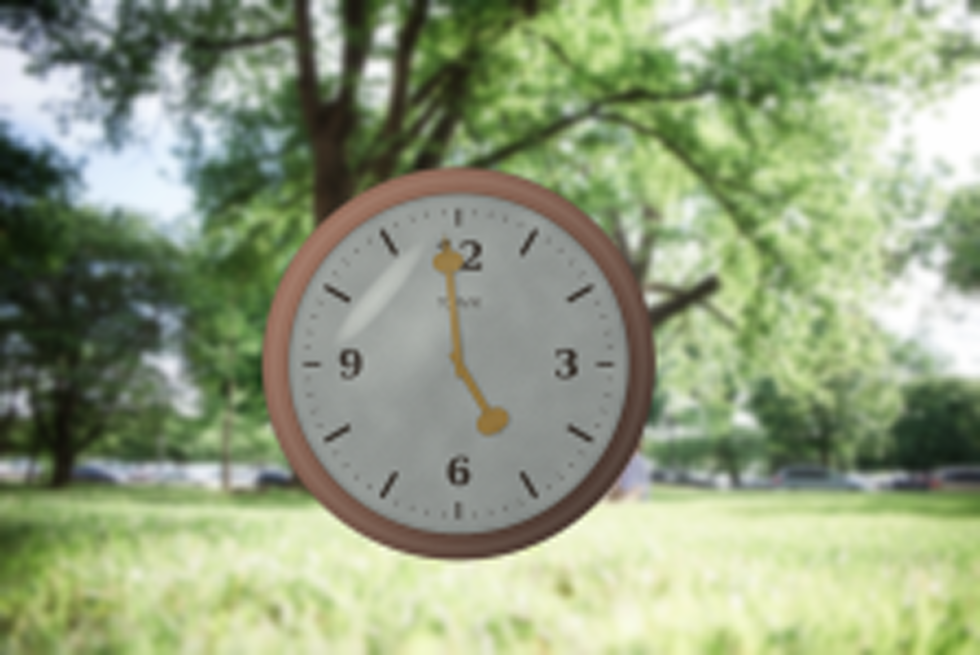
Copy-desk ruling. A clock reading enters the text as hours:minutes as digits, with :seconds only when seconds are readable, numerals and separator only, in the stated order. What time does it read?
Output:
4:59
